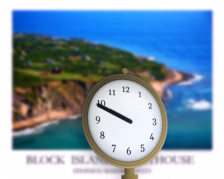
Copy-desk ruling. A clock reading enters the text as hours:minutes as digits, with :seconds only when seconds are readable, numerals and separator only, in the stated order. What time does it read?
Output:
9:49
